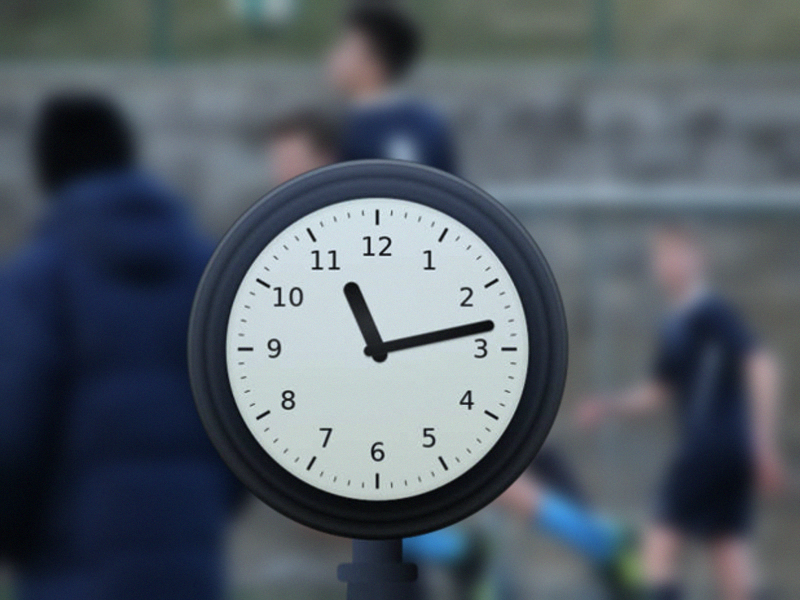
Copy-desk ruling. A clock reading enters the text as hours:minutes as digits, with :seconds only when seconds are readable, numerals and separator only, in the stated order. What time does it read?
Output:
11:13
